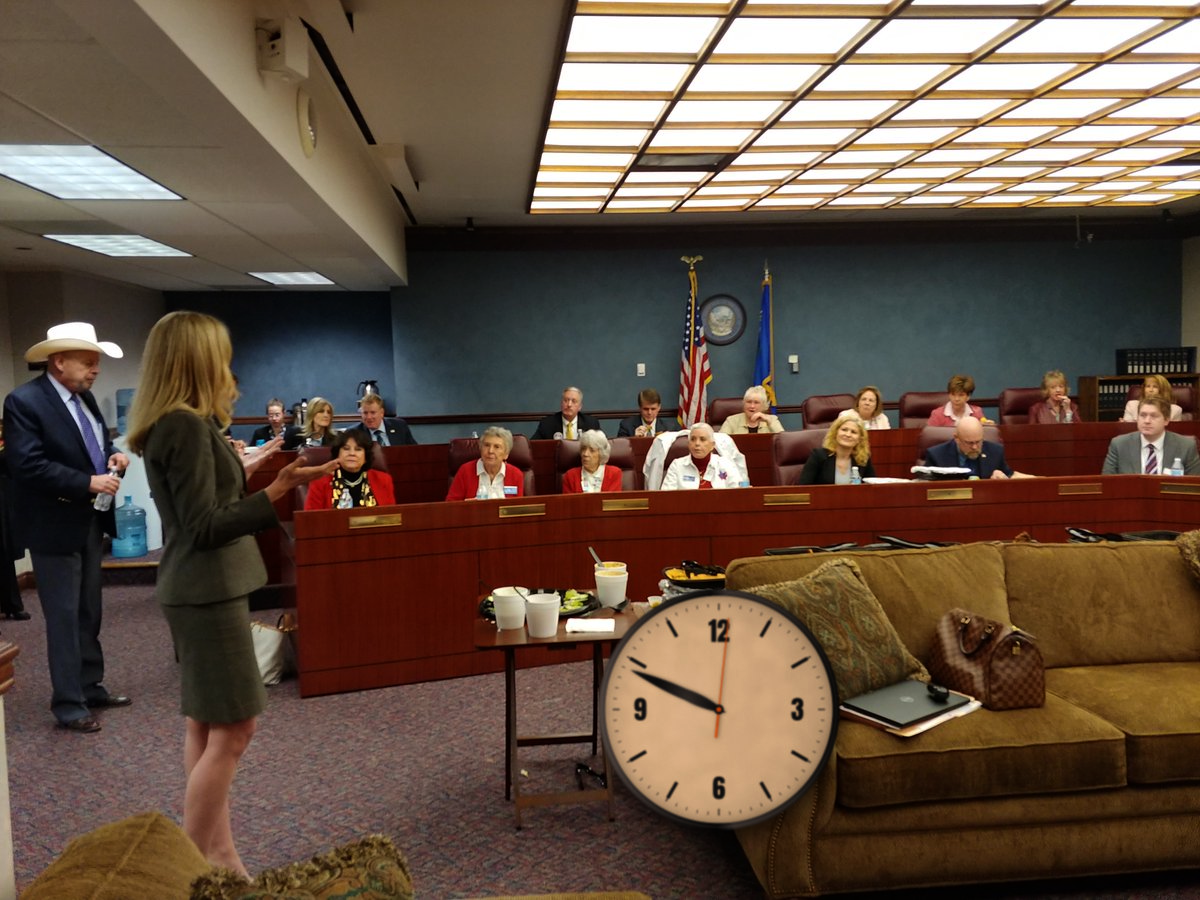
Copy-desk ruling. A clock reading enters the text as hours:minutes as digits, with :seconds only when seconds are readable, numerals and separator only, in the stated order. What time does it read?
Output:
9:49:01
